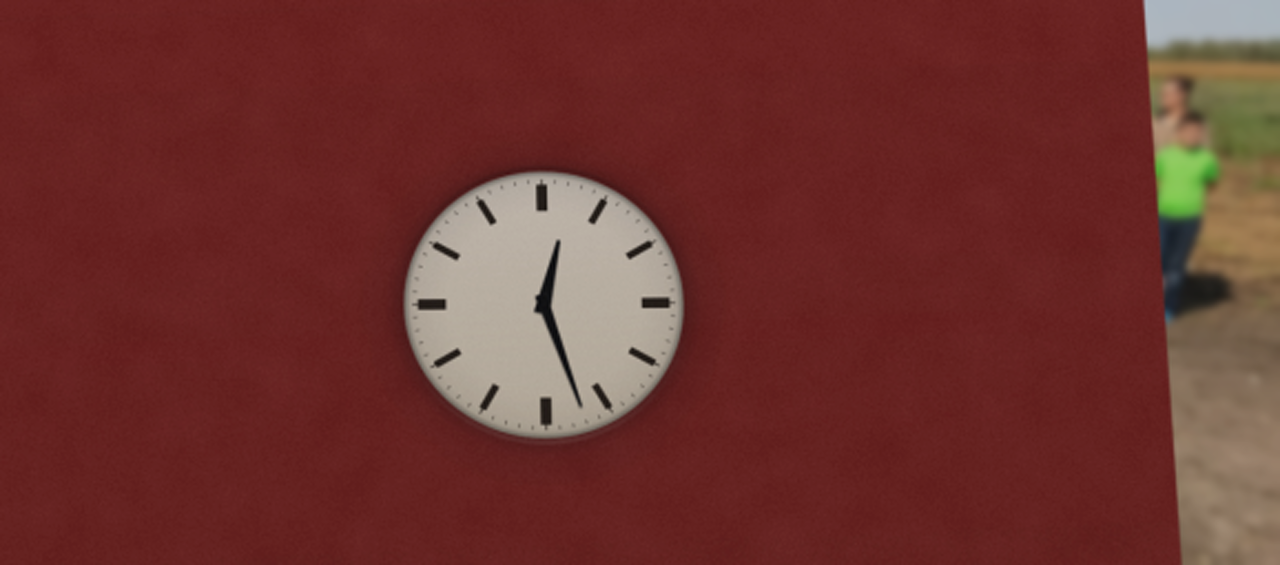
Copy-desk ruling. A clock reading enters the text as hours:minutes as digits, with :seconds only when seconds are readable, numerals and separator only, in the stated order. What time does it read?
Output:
12:27
